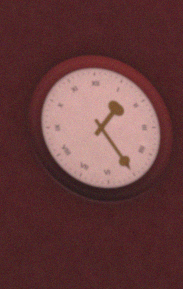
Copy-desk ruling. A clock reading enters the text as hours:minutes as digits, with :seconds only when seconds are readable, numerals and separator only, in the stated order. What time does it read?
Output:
1:25
